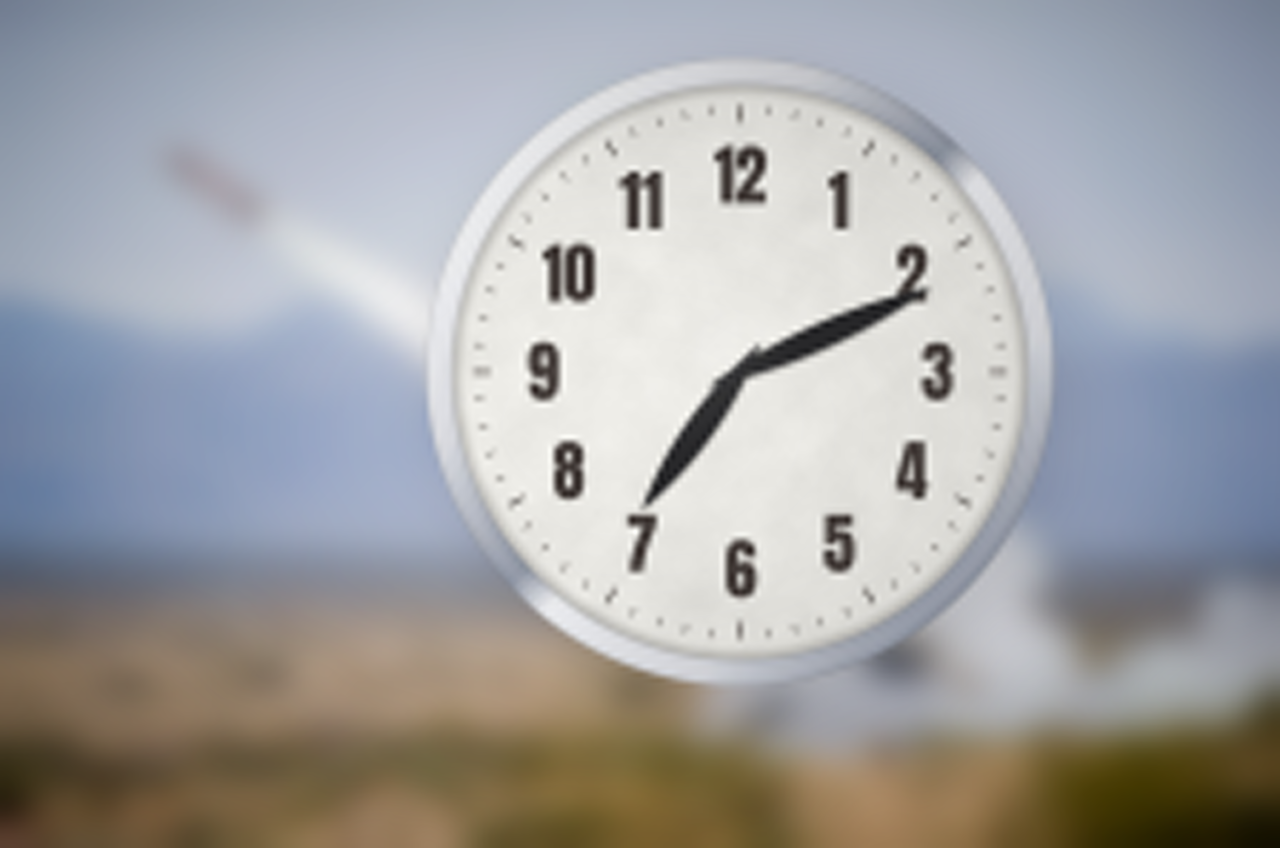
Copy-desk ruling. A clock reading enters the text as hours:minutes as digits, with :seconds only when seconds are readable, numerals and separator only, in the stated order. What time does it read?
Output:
7:11
